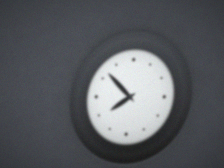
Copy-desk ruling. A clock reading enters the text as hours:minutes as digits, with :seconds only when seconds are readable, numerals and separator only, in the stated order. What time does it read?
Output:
7:52
